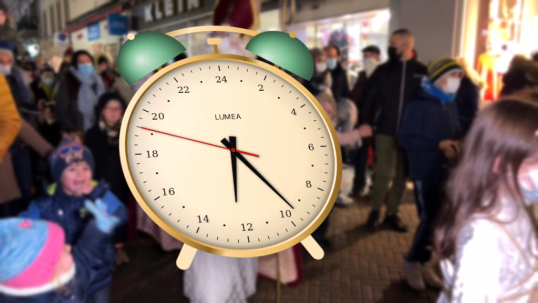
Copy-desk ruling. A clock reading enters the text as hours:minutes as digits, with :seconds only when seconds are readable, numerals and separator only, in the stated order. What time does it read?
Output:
12:23:48
